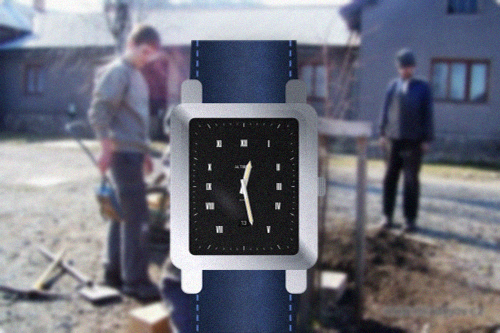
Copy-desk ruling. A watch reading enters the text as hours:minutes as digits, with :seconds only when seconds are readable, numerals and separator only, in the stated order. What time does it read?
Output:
12:28
